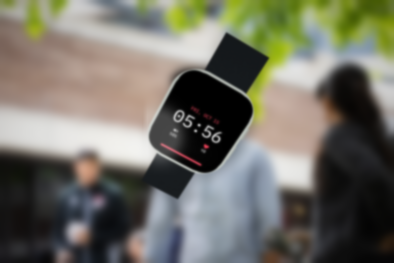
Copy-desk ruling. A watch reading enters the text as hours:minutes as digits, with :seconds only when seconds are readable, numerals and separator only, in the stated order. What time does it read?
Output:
5:56
